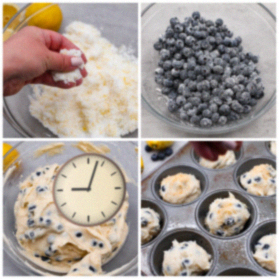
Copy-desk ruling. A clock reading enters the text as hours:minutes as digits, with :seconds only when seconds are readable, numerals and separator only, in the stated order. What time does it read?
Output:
9:03
